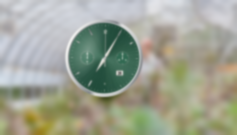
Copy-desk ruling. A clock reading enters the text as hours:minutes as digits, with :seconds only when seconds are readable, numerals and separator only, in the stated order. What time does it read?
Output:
7:05
